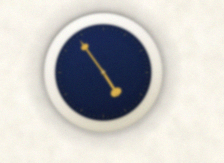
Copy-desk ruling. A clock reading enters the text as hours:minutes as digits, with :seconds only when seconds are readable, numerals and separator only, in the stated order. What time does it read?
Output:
4:54
